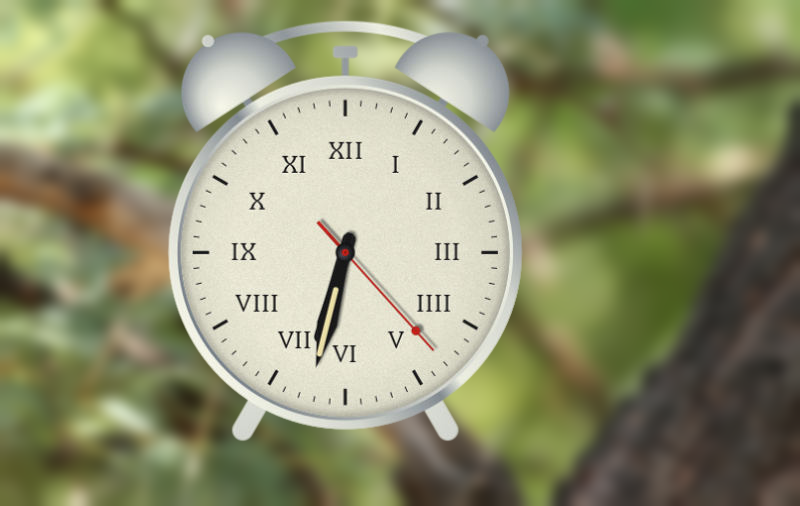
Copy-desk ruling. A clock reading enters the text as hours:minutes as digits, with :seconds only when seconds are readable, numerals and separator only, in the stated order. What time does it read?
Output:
6:32:23
